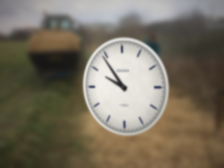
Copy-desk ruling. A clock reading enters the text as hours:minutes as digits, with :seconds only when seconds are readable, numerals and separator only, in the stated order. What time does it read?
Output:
9:54
